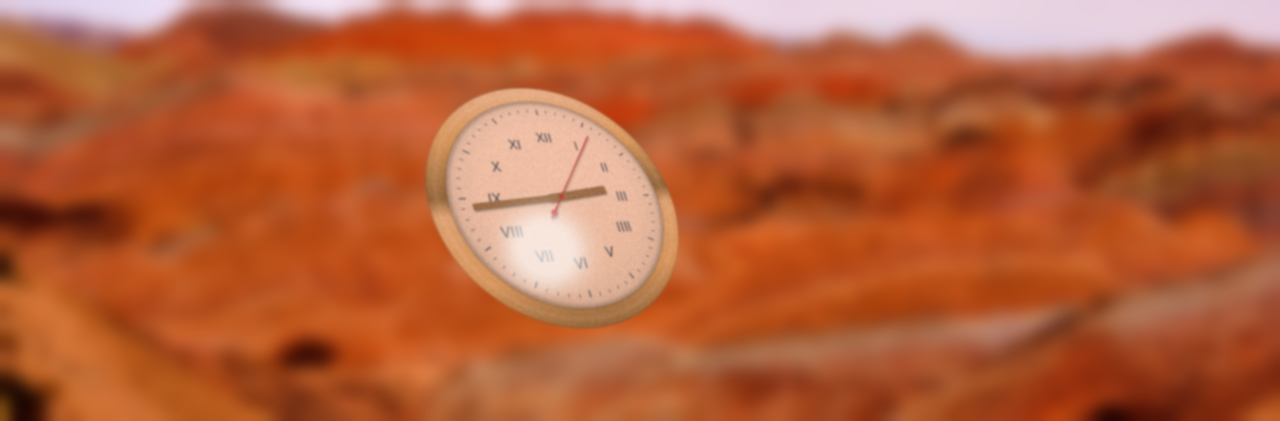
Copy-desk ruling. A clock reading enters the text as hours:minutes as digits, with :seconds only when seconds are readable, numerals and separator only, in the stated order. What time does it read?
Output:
2:44:06
